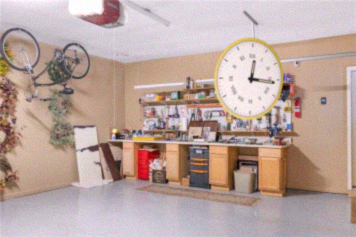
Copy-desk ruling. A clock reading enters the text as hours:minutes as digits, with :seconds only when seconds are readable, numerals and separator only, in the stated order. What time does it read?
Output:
12:16
